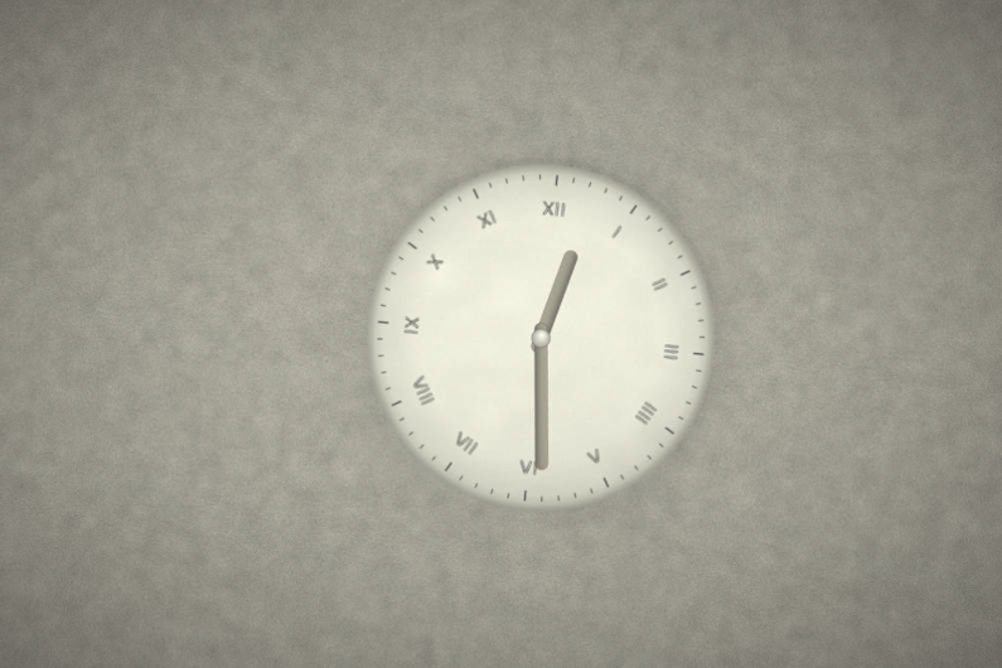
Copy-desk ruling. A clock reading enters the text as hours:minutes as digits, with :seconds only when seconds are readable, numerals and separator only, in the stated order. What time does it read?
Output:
12:29
